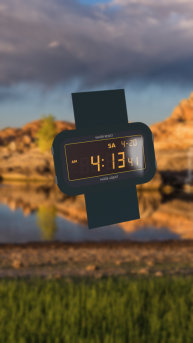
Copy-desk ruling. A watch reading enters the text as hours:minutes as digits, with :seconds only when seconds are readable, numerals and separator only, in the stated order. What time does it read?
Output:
4:13:41
